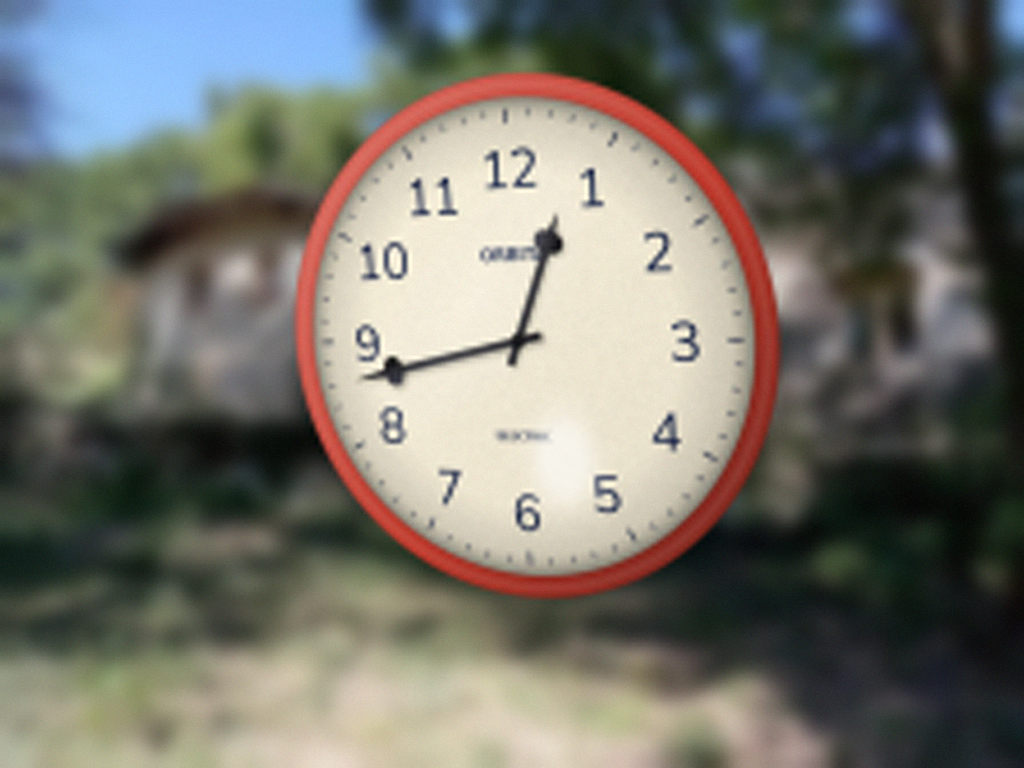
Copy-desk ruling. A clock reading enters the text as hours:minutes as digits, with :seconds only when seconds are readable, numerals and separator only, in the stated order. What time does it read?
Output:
12:43
